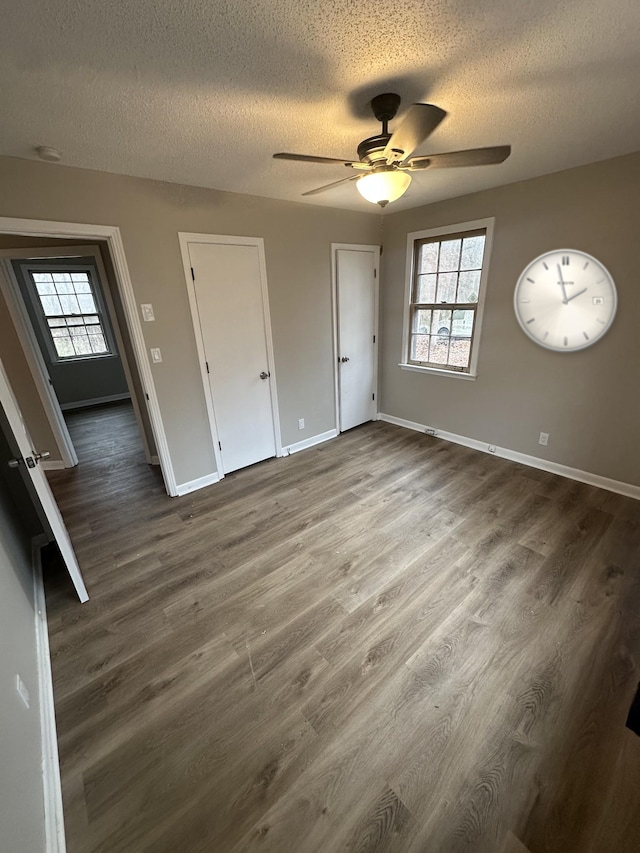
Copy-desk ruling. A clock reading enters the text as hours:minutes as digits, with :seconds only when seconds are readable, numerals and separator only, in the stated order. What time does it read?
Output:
1:58
